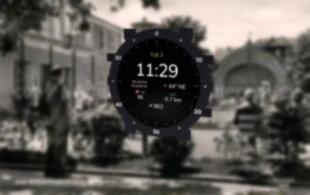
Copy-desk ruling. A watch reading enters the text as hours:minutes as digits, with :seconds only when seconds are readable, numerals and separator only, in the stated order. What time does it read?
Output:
11:29
